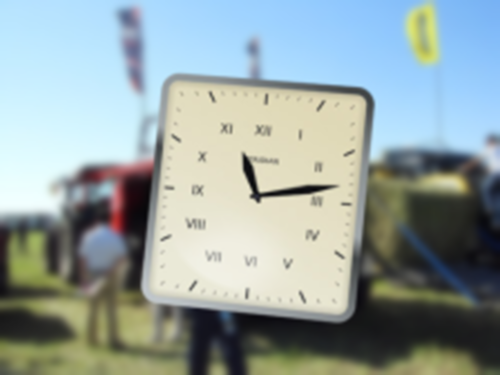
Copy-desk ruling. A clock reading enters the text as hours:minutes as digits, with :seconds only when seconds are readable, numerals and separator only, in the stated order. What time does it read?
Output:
11:13
